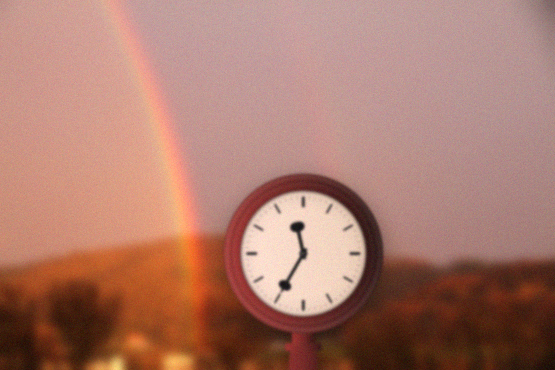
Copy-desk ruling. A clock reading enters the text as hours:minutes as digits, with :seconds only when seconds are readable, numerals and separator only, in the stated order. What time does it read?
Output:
11:35
